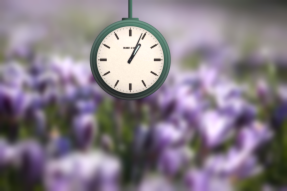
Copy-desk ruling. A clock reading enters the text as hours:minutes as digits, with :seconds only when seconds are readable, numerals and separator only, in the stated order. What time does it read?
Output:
1:04
